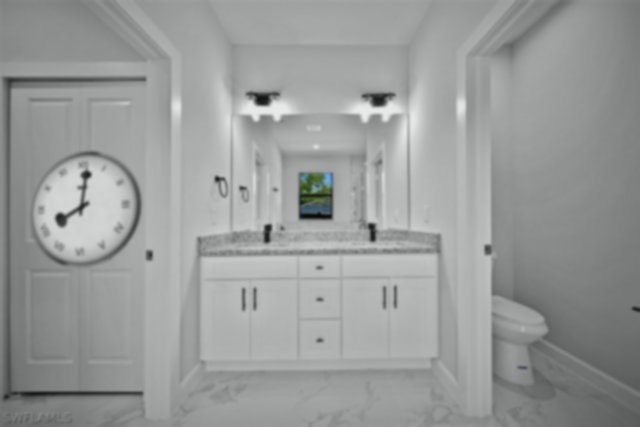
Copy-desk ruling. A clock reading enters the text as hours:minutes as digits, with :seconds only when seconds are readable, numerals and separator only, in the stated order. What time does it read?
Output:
8:01
